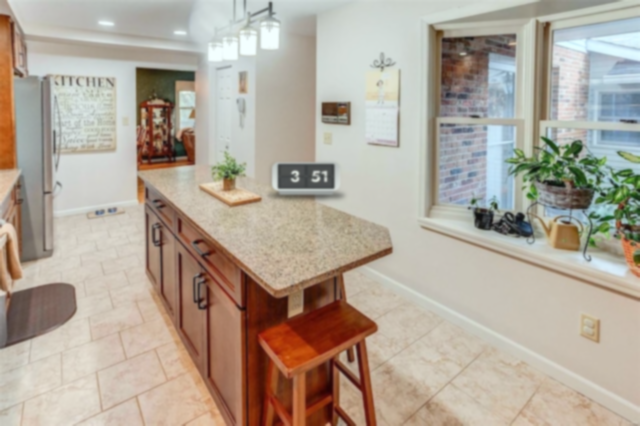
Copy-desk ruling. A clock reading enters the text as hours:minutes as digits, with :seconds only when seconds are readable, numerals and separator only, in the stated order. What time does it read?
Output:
3:51
